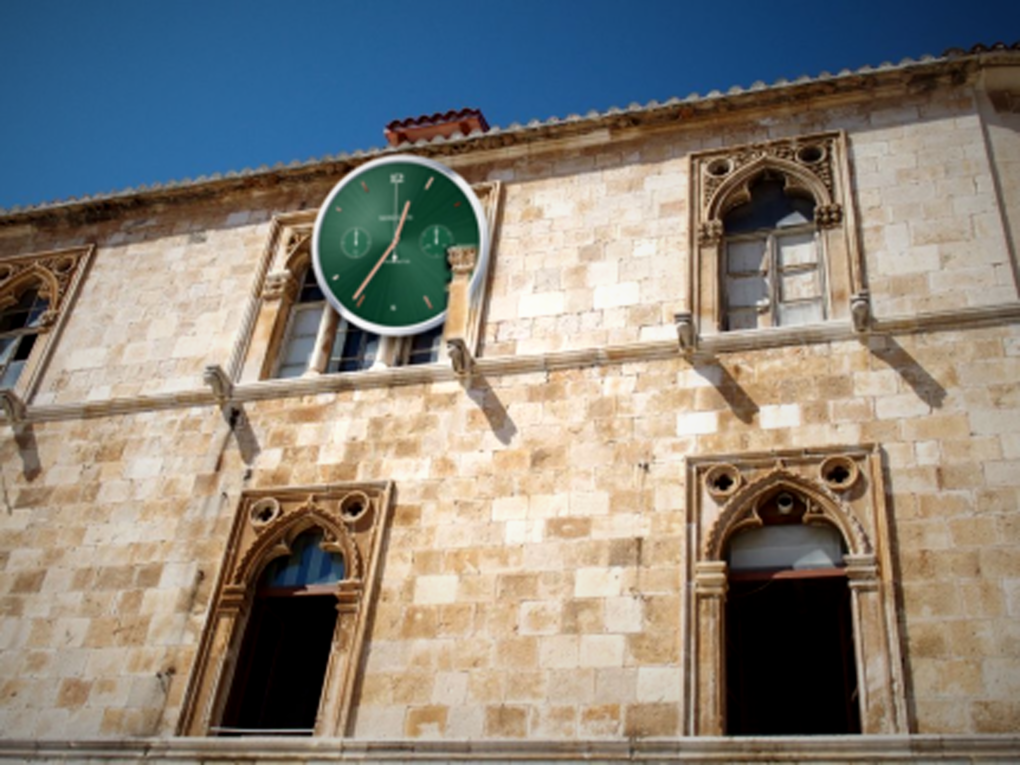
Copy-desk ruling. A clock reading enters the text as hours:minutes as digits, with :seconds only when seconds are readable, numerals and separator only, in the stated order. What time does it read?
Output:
12:36
